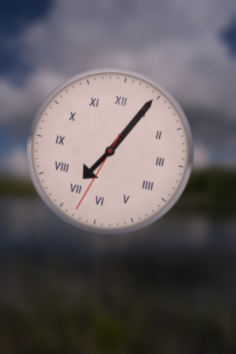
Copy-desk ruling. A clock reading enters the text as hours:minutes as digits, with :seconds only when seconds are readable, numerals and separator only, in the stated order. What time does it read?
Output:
7:04:33
